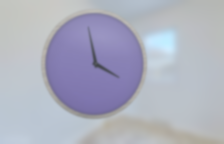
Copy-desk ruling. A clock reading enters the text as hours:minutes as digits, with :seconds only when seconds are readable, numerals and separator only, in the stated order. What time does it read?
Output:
3:58
